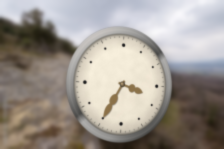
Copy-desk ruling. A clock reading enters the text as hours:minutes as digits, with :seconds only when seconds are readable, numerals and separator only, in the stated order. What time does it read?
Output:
3:35
